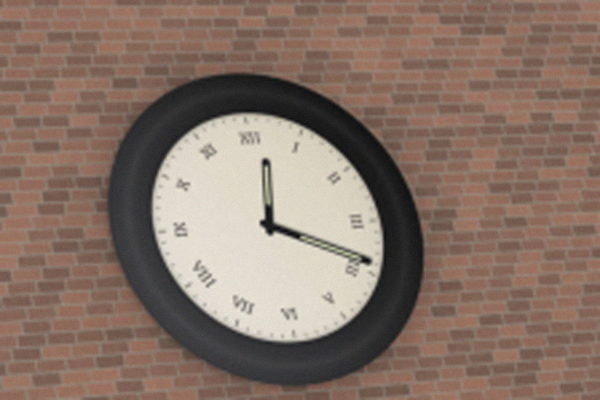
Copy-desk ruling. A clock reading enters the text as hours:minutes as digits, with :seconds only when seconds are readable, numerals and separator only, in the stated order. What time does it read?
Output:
12:19
